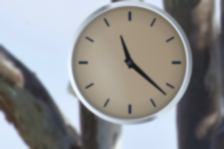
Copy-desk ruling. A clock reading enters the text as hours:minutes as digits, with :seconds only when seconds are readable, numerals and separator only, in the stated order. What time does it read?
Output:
11:22
